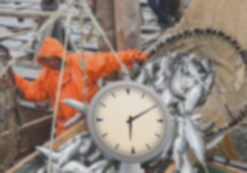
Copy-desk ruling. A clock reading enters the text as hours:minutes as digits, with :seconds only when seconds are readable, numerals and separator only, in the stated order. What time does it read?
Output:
6:10
